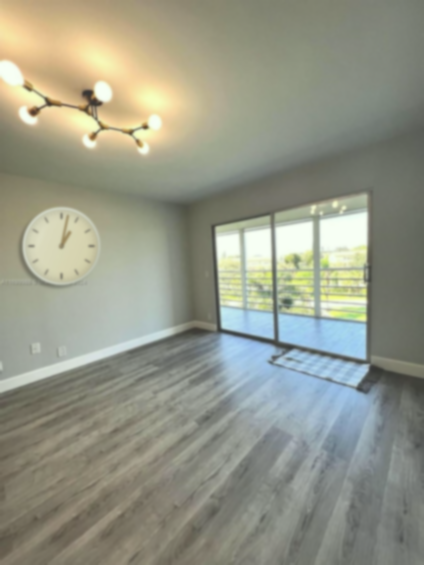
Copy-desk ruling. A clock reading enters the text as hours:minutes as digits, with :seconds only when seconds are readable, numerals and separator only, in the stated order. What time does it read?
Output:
1:02
